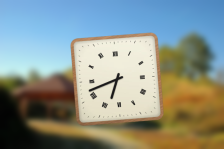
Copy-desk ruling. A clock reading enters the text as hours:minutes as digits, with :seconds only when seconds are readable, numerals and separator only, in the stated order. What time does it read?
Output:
6:42
